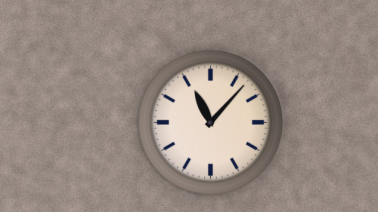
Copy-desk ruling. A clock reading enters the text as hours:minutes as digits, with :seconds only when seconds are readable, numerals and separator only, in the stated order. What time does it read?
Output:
11:07
